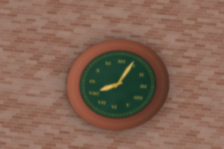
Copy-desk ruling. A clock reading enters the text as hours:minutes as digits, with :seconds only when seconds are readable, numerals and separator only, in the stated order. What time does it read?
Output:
8:04
